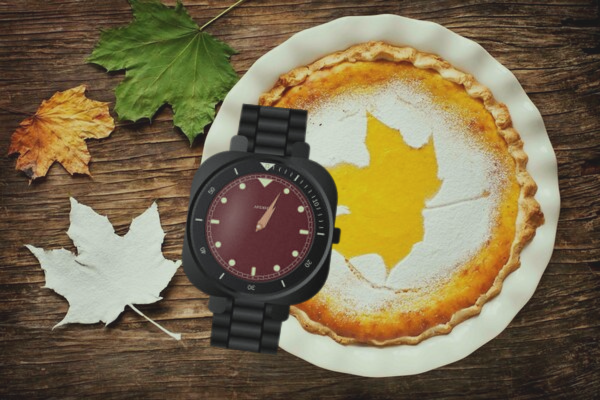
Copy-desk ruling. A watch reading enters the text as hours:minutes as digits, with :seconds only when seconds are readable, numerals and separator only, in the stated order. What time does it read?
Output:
1:04
